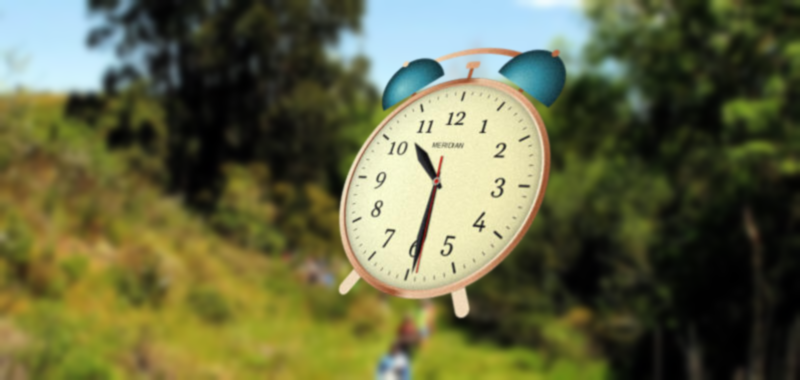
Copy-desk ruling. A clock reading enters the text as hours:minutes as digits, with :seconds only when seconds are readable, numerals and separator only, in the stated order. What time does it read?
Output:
10:29:29
